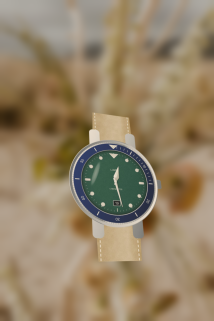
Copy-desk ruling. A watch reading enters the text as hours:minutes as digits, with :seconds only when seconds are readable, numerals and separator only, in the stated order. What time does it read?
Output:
12:28
